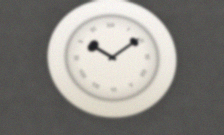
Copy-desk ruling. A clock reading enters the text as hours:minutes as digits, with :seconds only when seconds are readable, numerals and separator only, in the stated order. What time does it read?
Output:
10:09
